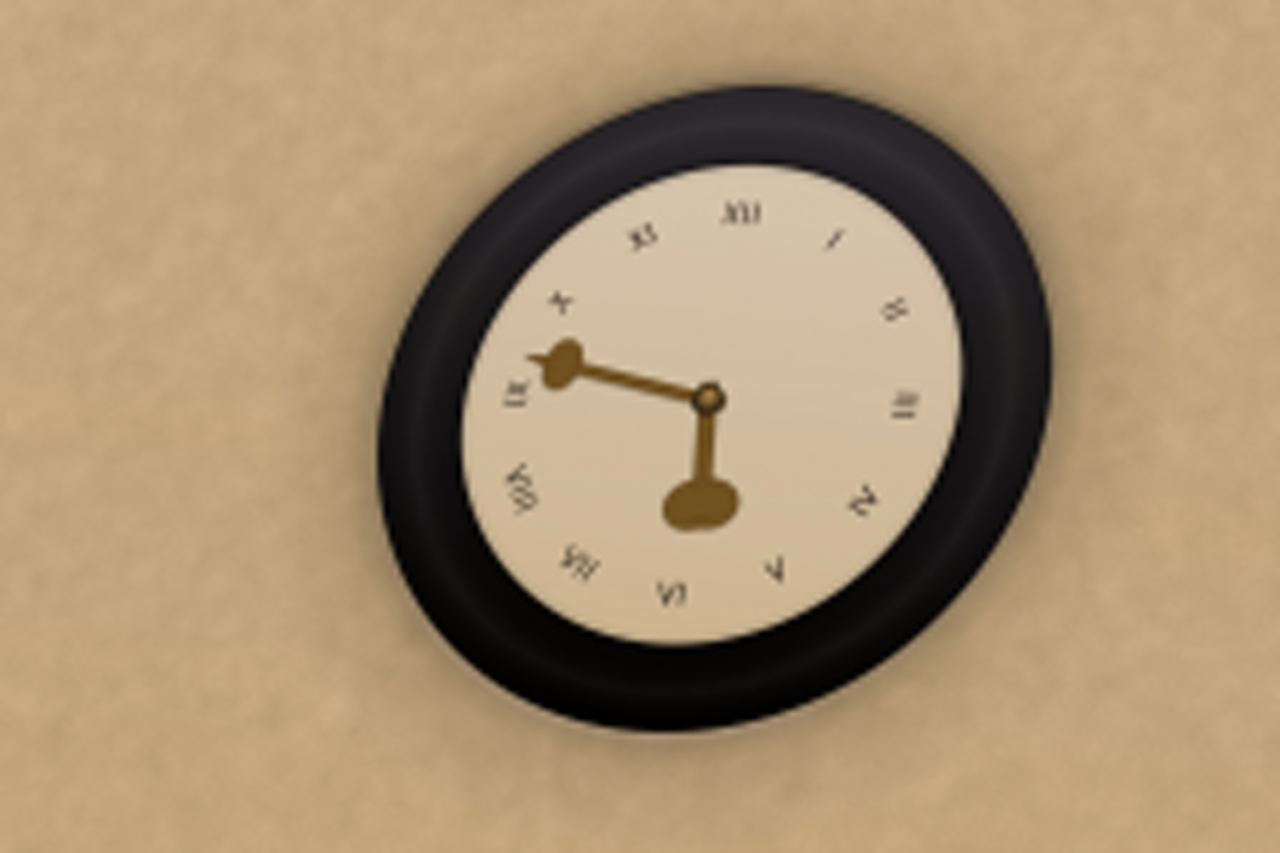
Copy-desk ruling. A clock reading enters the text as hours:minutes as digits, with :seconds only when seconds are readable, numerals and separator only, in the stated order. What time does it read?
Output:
5:47
